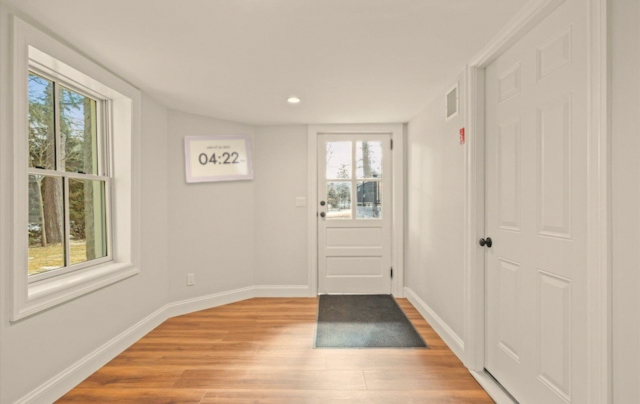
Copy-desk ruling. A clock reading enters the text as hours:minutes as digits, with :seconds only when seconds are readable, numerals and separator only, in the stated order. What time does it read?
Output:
4:22
